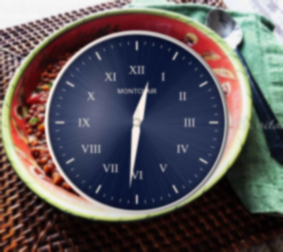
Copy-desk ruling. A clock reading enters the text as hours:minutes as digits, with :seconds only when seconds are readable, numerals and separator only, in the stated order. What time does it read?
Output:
12:31
